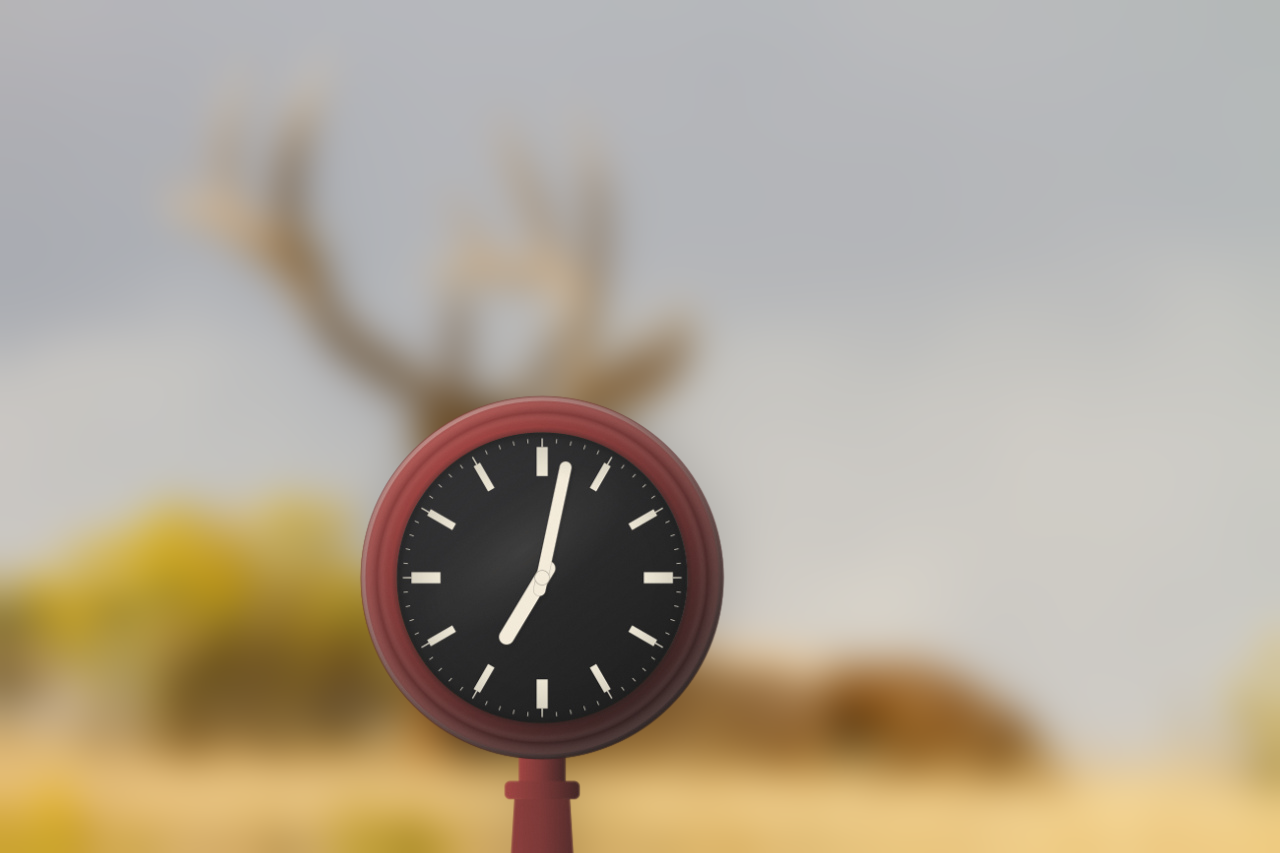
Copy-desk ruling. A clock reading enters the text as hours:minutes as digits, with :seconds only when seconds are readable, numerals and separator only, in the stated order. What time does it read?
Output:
7:02
